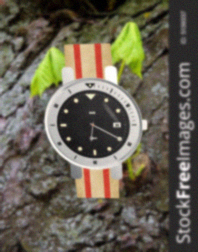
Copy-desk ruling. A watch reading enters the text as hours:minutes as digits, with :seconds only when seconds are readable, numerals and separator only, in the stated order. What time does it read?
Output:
6:20
